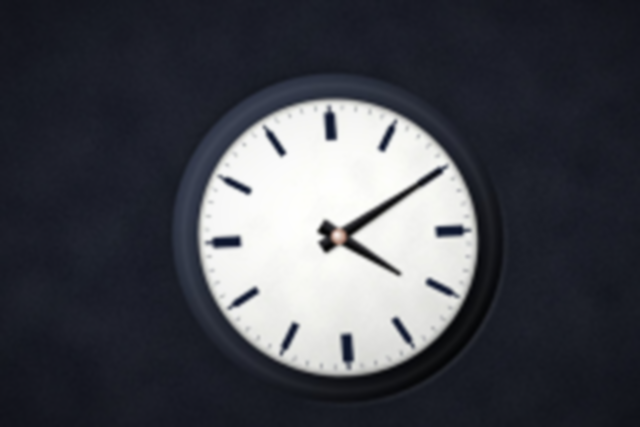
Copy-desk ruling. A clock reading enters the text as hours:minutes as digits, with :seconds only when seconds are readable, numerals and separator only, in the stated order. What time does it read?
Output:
4:10
